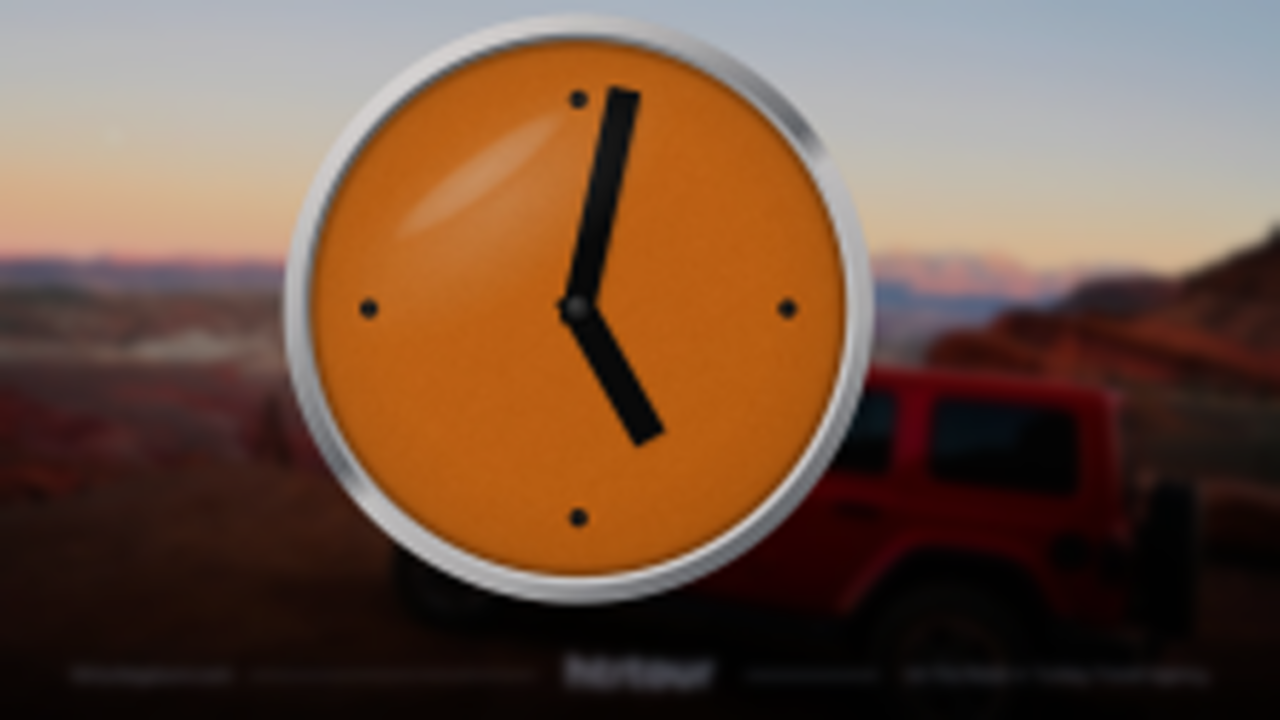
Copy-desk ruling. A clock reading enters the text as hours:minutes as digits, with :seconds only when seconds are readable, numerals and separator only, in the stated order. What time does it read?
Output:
5:02
